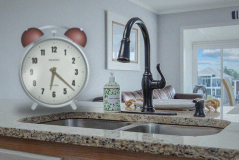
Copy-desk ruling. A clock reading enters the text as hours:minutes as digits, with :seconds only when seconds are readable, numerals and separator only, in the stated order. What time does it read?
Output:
6:22
